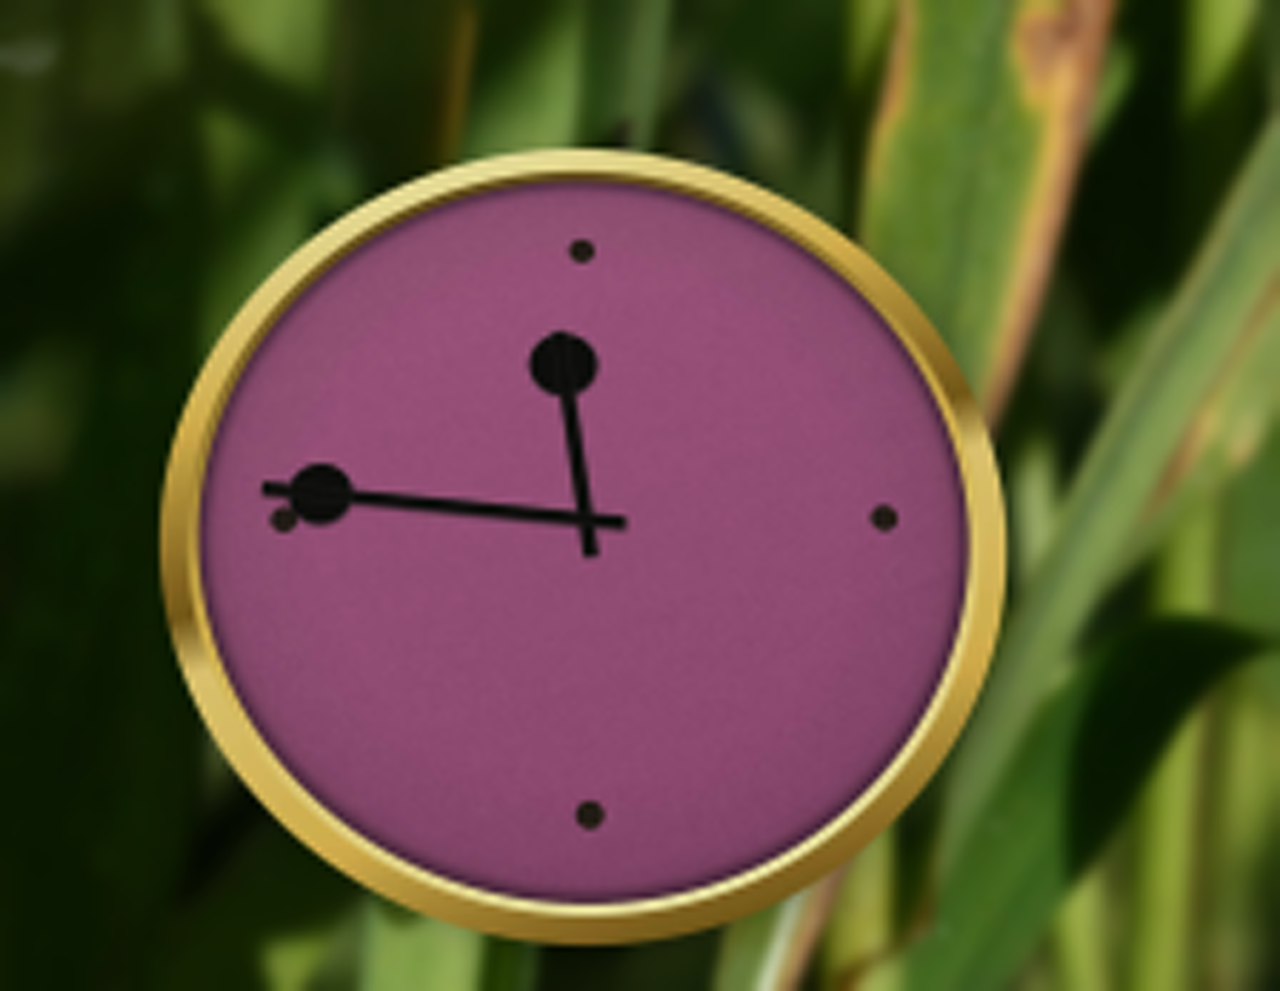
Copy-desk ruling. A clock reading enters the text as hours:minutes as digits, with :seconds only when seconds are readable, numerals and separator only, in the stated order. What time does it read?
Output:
11:46
